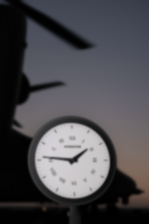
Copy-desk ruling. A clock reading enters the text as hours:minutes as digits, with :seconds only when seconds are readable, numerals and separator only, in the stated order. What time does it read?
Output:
1:46
